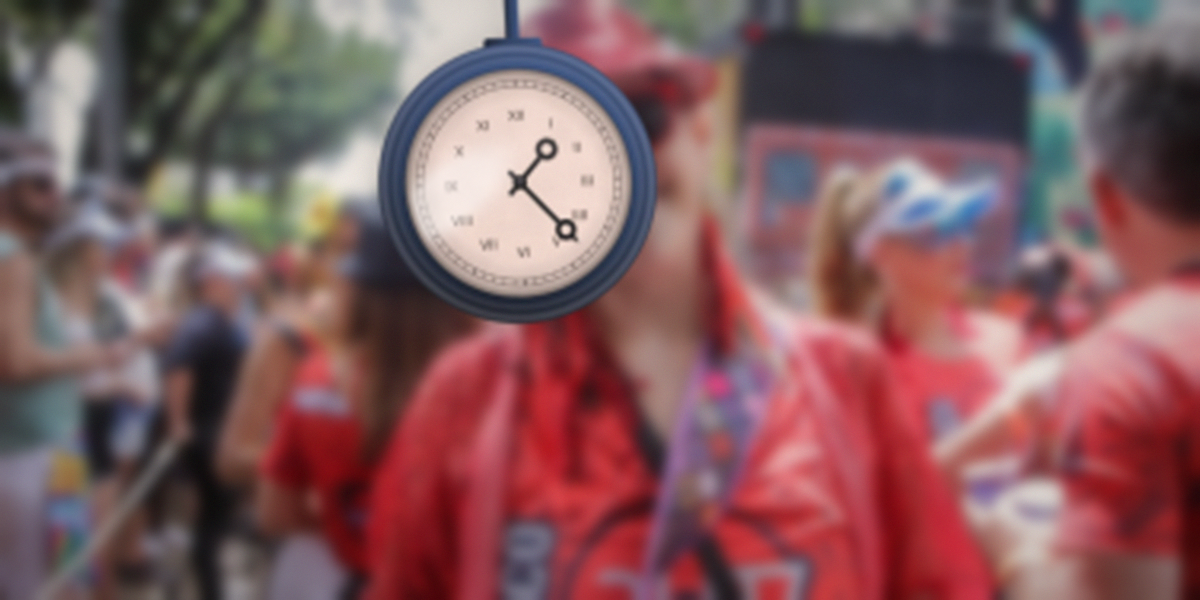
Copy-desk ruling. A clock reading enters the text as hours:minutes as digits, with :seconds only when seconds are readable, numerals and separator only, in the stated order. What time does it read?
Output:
1:23
